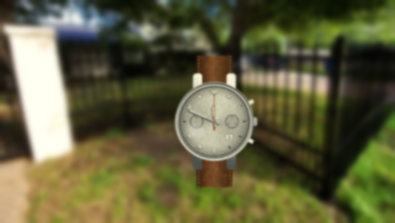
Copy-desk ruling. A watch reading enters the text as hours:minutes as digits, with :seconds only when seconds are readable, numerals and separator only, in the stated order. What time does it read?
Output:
11:49
